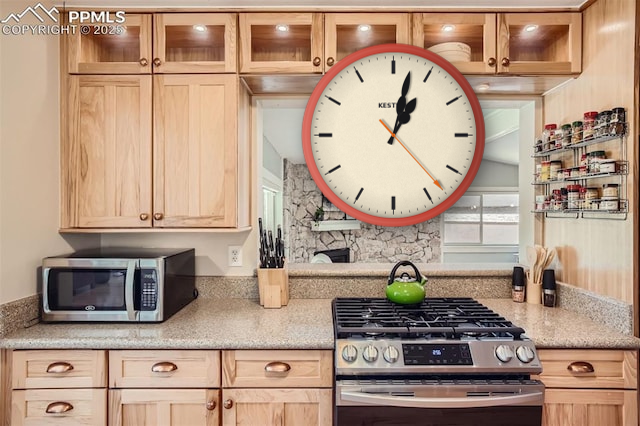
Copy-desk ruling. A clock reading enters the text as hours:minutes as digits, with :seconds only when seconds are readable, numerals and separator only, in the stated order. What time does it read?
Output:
1:02:23
